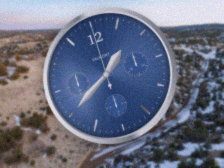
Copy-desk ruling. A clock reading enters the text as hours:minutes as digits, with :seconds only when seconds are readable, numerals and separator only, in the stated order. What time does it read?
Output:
1:40
